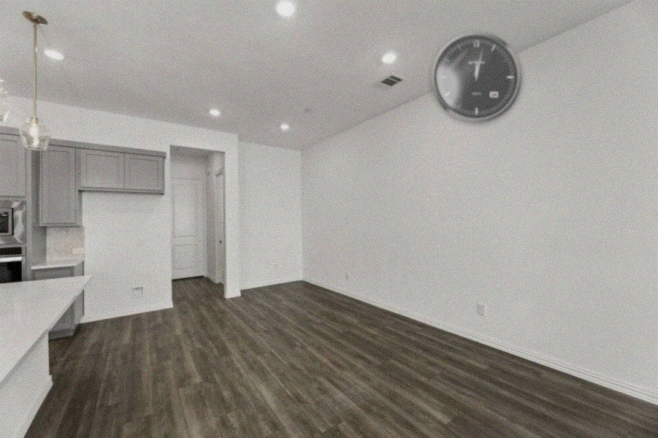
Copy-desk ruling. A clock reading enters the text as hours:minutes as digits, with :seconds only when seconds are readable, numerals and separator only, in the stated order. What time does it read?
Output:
12:02
